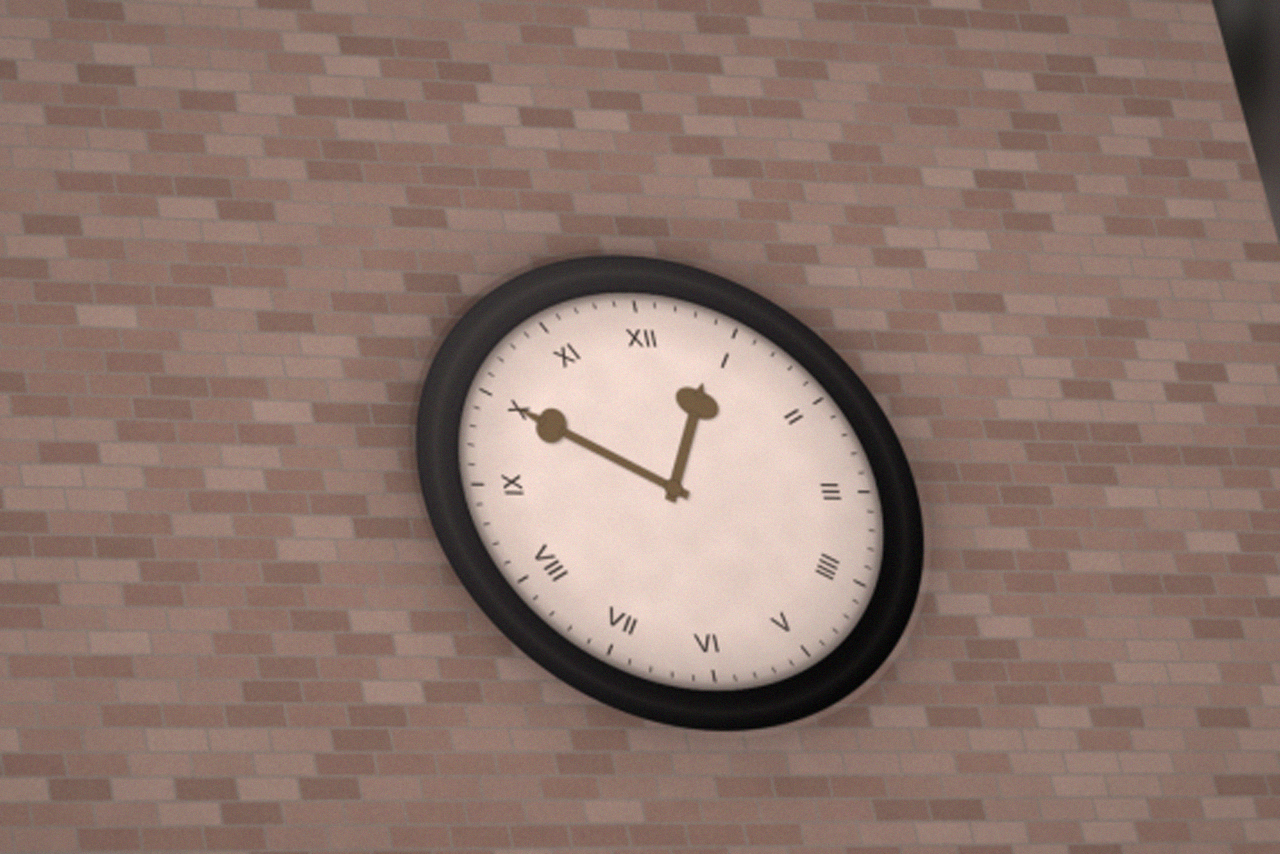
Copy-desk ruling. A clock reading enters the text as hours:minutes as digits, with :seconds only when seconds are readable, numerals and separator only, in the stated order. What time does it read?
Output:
12:50
